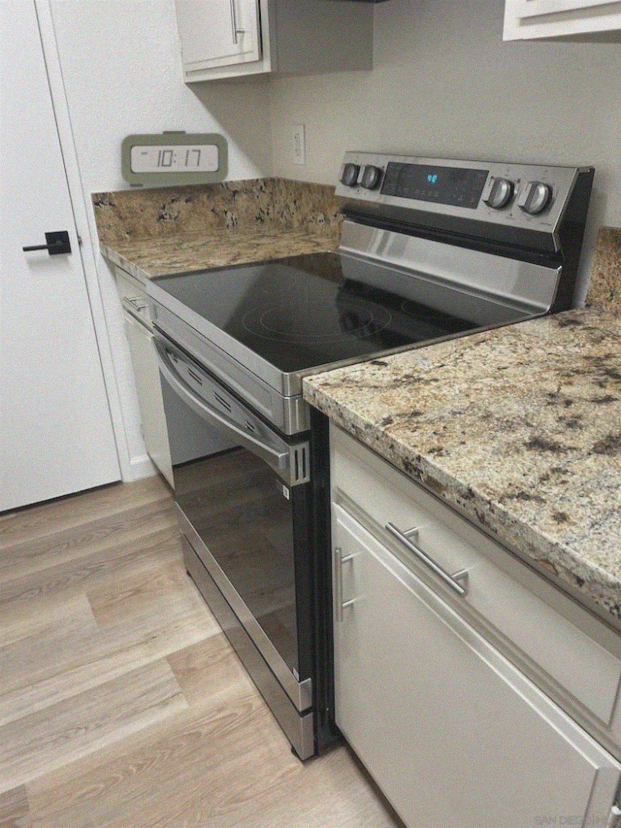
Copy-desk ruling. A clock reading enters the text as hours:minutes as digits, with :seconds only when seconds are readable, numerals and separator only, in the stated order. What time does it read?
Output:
10:17
